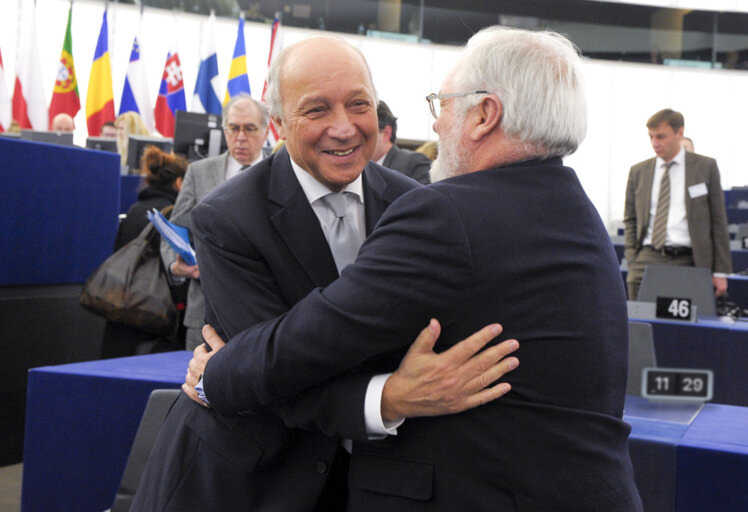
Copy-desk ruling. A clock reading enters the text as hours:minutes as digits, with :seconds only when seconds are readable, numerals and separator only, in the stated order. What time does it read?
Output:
11:29
